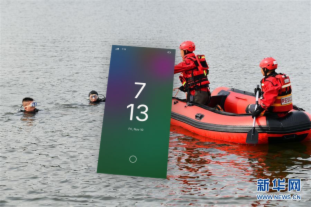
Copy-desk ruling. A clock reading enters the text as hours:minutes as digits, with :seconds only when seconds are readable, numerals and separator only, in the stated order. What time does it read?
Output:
7:13
